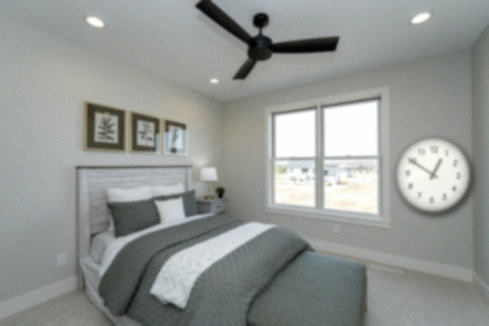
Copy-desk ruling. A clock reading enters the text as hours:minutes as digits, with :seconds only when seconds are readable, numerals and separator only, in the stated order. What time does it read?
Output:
12:50
